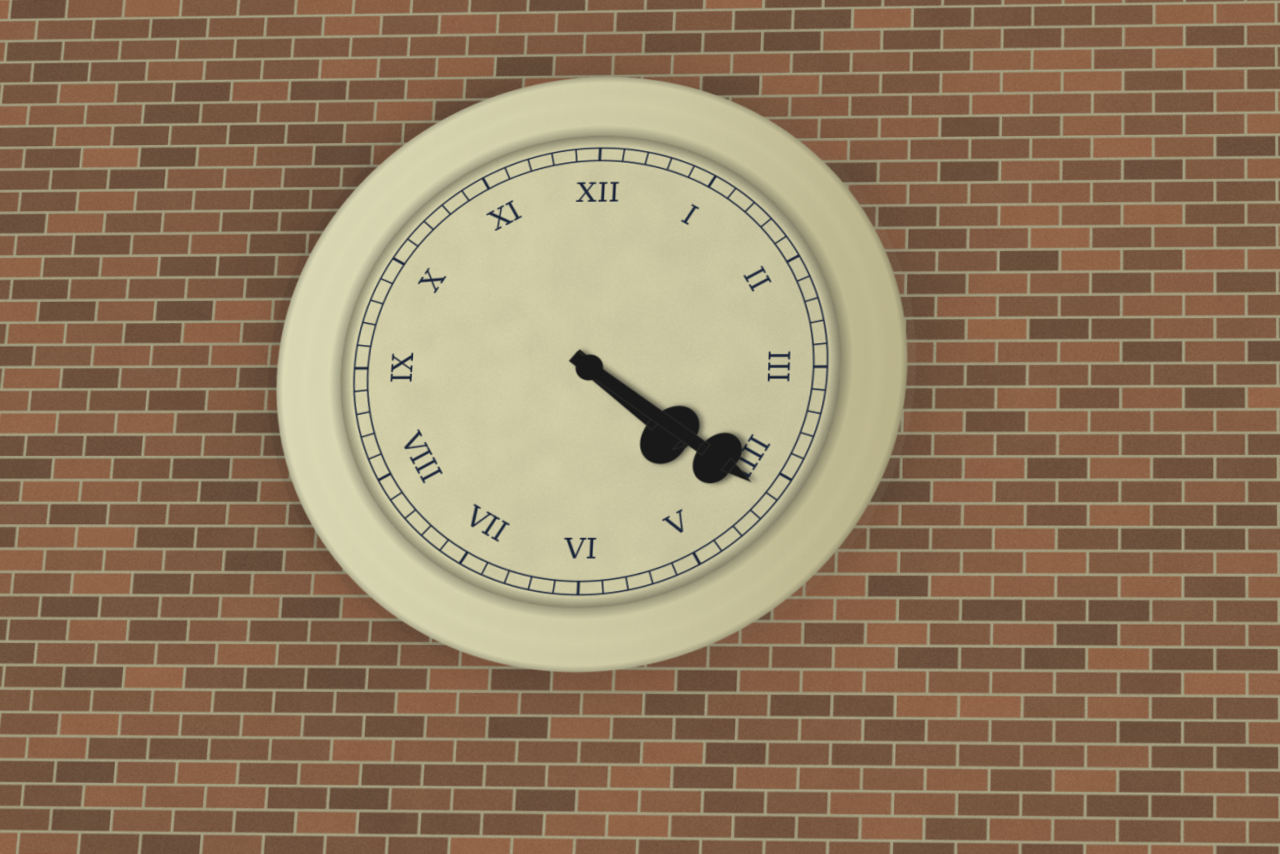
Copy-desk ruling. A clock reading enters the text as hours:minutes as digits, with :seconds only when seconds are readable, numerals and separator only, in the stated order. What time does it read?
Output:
4:21
